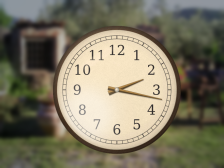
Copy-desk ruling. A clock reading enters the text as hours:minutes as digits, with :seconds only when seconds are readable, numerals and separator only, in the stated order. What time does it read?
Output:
2:17
